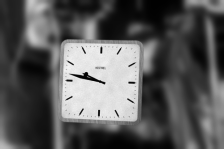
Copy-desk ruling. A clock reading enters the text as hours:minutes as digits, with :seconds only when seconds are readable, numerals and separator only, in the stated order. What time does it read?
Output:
9:47
